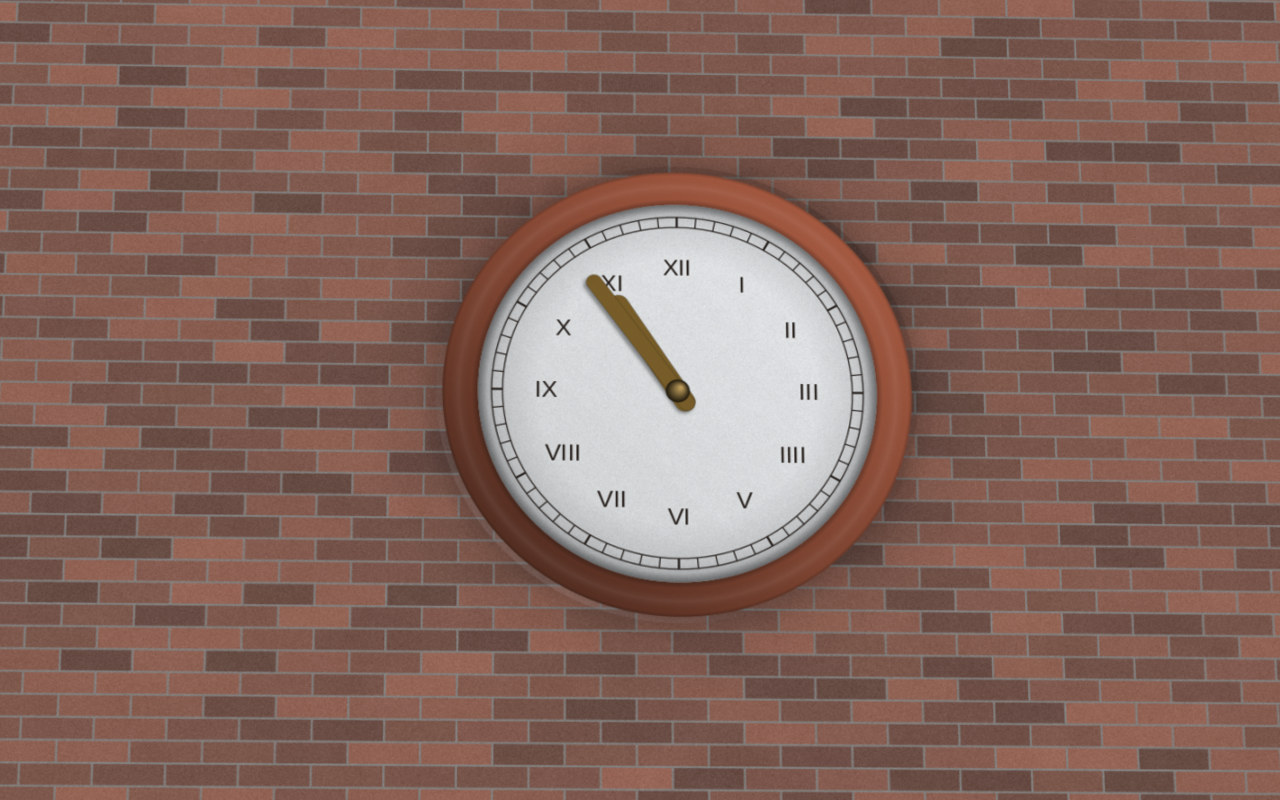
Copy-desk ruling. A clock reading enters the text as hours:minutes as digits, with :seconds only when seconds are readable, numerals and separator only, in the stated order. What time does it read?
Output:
10:54
